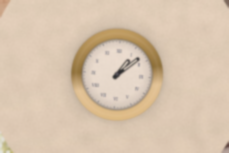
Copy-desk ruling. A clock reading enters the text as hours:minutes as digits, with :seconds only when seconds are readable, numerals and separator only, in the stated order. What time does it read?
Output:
1:08
